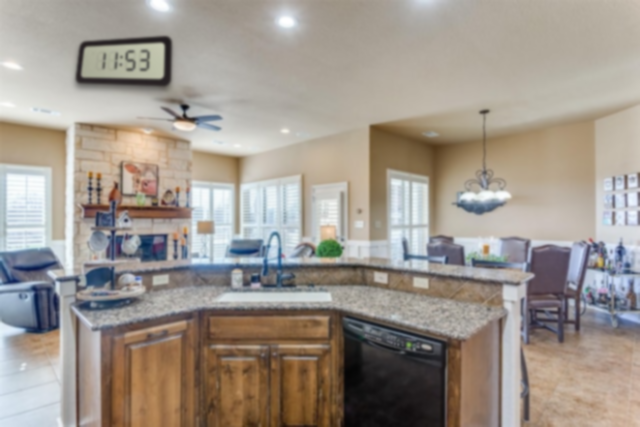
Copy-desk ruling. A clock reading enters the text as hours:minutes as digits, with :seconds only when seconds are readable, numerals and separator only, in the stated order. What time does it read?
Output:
11:53
